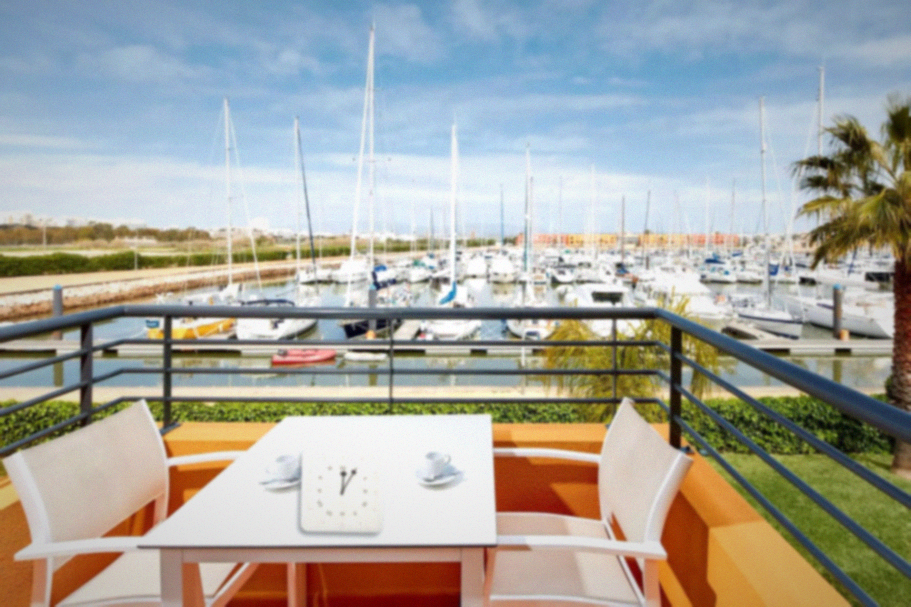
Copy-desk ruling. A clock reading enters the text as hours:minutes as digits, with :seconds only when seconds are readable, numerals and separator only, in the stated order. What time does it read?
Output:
12:05
